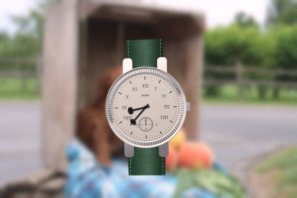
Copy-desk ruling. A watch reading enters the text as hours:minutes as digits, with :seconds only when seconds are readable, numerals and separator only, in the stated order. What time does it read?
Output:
8:37
